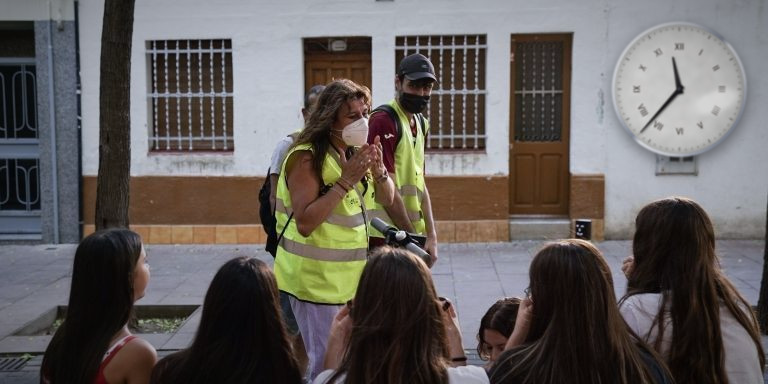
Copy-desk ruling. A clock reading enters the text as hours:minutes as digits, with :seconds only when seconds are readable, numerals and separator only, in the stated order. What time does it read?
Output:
11:37
